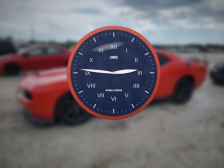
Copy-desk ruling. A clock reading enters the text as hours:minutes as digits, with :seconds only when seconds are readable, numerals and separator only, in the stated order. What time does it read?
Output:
2:46
